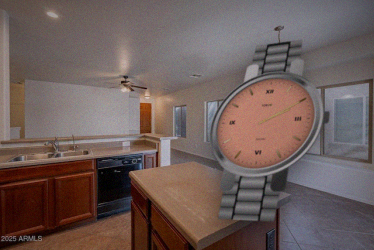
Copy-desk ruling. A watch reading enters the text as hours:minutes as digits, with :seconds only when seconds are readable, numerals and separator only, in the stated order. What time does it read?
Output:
2:10
